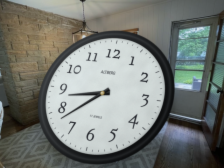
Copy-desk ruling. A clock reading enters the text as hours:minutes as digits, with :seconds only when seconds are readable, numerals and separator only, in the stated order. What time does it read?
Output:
8:38
